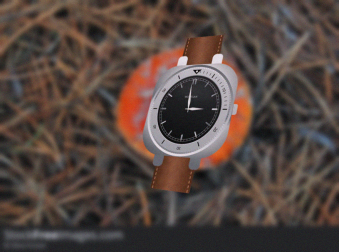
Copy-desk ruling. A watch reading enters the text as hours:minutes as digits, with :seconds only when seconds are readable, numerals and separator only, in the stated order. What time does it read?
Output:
2:59
